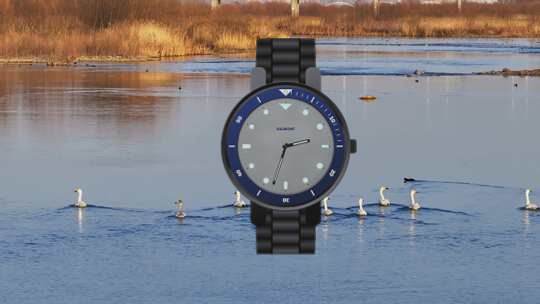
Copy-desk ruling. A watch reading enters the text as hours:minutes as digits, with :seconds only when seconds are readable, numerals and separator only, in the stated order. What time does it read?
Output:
2:33
